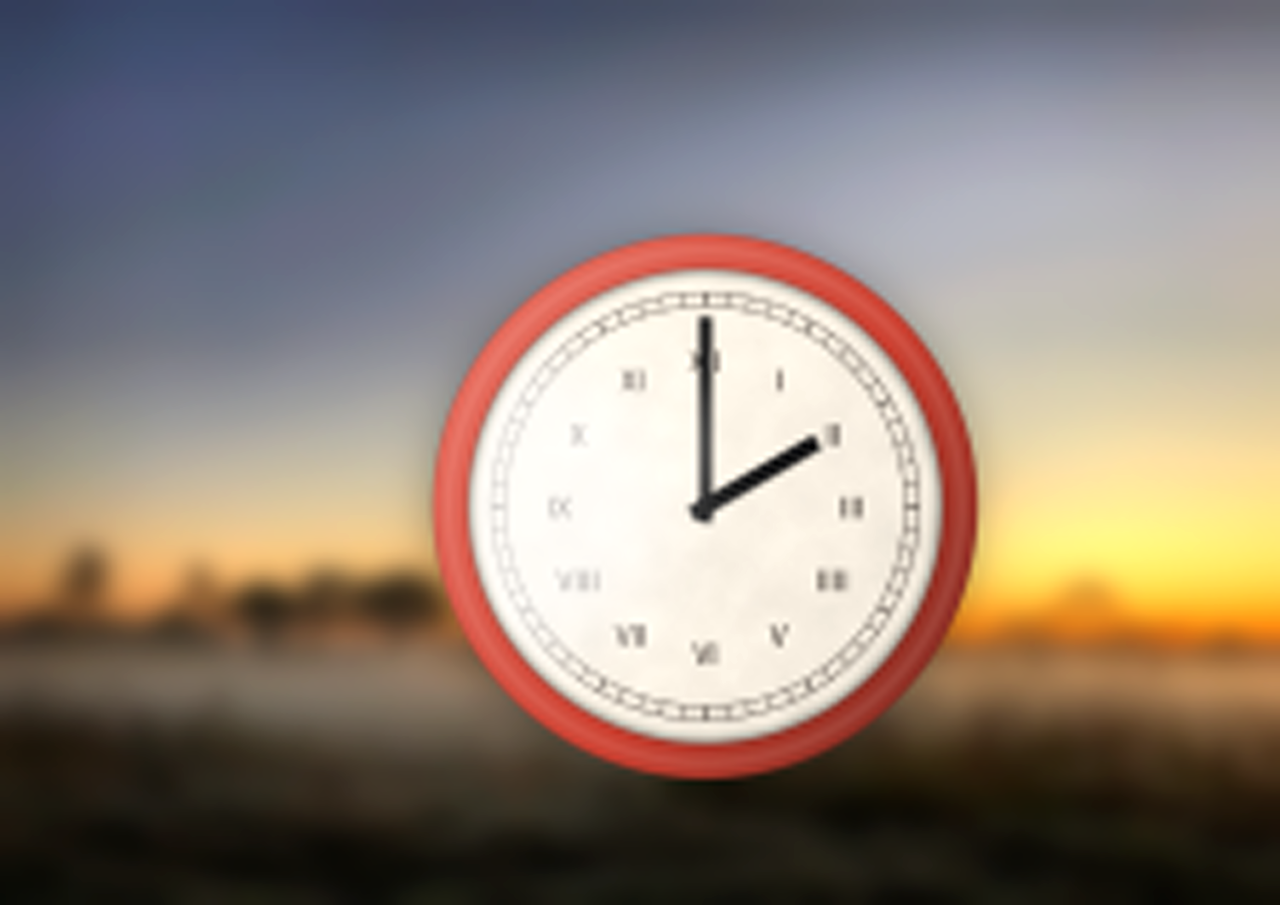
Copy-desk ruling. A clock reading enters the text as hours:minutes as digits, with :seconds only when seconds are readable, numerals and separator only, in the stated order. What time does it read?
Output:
2:00
